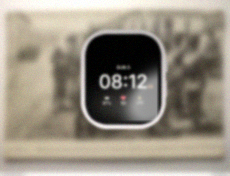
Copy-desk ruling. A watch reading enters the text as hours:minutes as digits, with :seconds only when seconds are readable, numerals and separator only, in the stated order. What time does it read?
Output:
8:12
